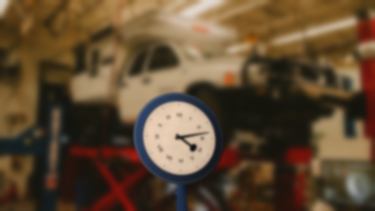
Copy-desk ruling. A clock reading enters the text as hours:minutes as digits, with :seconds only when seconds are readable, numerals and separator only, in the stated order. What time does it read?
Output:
4:13
